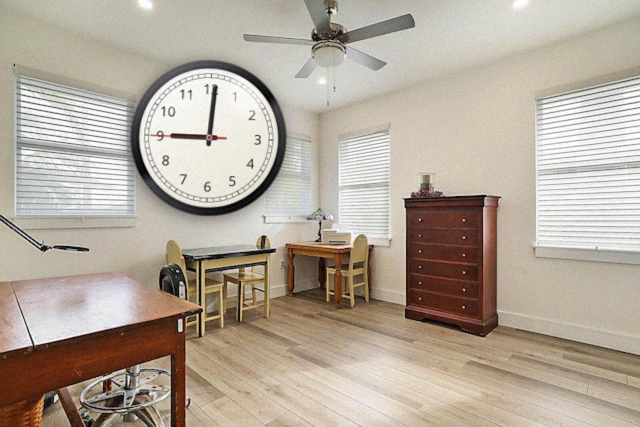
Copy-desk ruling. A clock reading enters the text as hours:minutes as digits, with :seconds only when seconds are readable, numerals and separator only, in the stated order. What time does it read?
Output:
9:00:45
